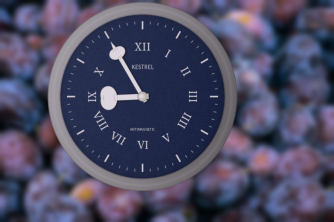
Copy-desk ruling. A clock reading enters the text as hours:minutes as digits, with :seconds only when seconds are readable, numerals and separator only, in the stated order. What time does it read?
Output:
8:55
